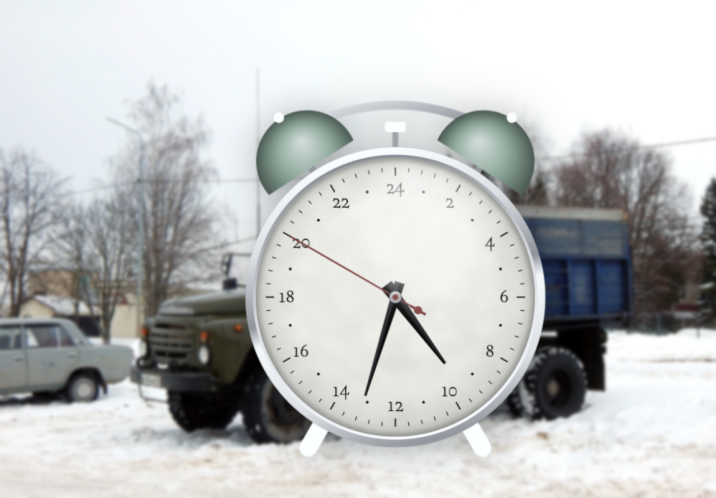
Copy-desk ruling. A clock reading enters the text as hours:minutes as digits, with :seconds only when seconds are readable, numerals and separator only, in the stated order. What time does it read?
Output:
9:32:50
